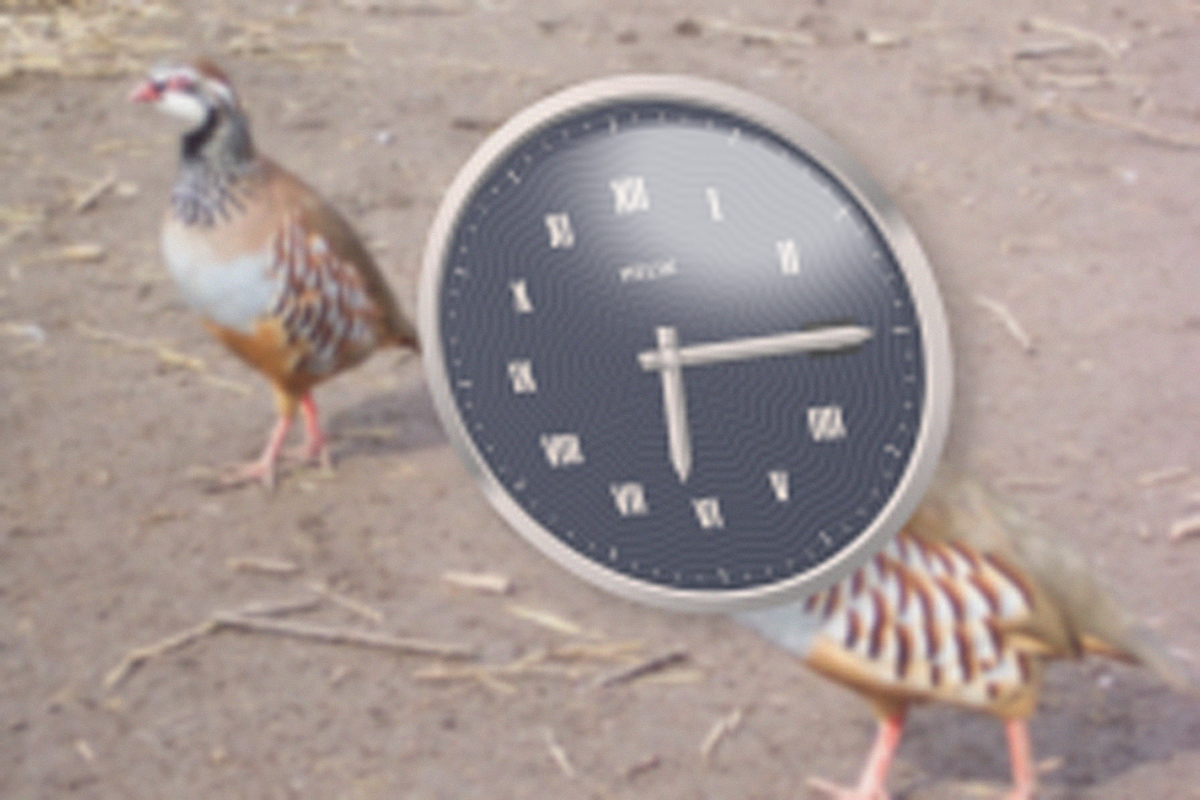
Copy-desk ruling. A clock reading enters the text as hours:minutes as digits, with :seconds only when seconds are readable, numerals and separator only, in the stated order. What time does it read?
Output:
6:15
